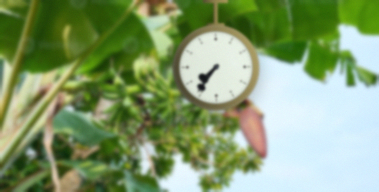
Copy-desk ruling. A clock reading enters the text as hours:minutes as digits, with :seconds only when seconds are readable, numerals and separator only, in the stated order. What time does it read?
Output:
7:36
